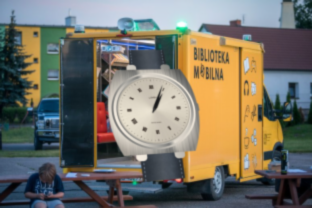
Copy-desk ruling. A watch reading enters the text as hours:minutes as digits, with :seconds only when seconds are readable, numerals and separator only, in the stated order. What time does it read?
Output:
1:04
